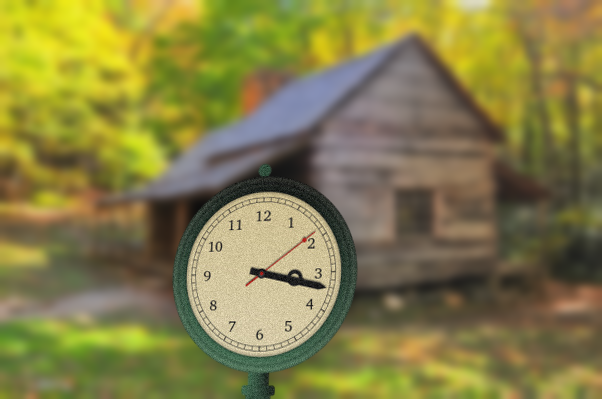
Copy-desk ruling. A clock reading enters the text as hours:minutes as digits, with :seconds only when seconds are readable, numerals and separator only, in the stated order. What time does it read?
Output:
3:17:09
